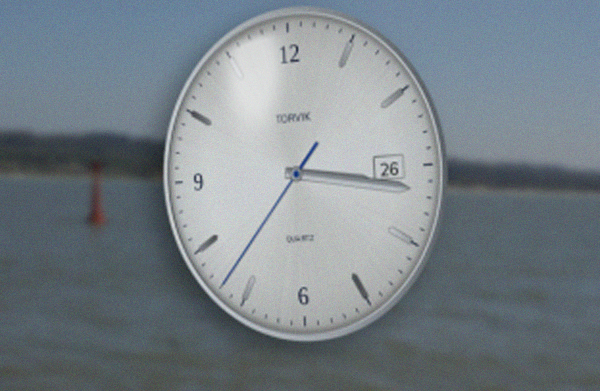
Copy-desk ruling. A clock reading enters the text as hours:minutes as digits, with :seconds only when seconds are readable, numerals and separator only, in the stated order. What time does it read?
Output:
3:16:37
